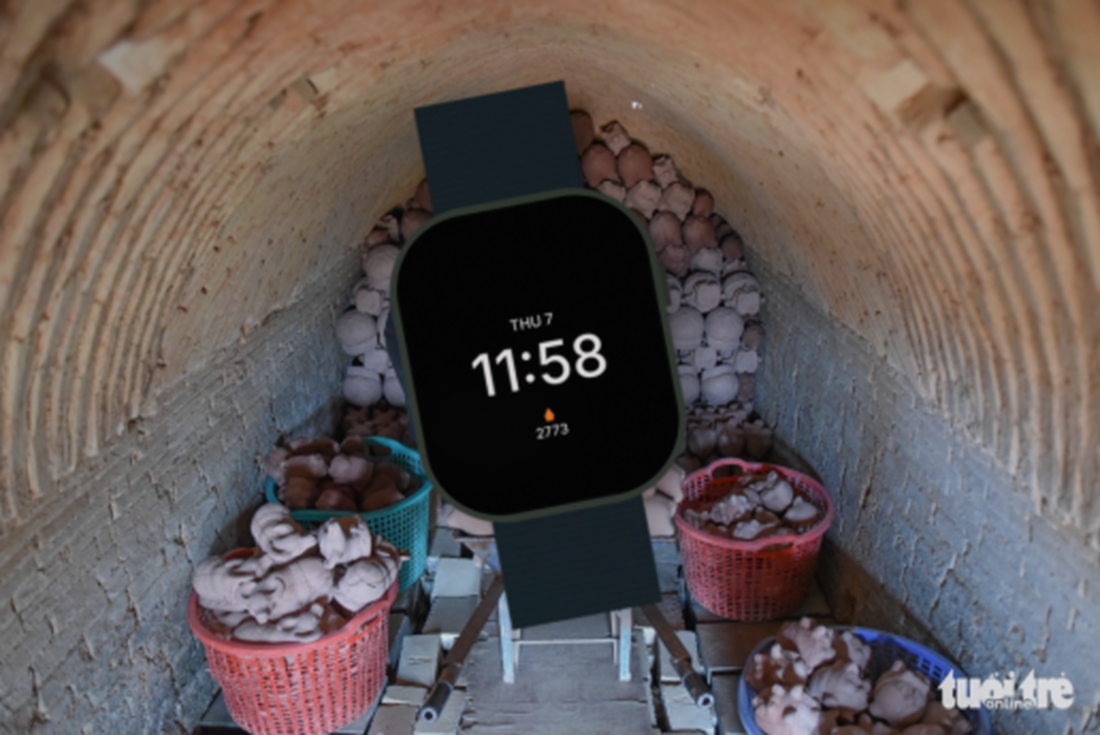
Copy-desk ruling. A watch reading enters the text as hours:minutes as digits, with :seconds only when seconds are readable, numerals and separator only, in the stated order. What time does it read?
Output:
11:58
